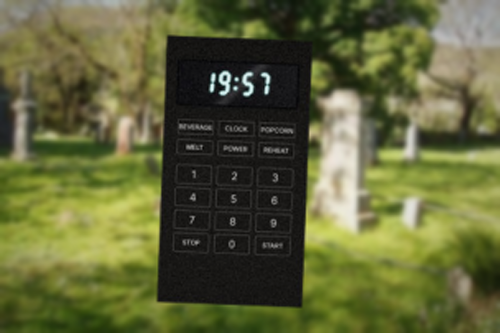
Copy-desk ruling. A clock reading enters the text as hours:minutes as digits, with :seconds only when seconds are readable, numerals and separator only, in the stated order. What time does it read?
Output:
19:57
